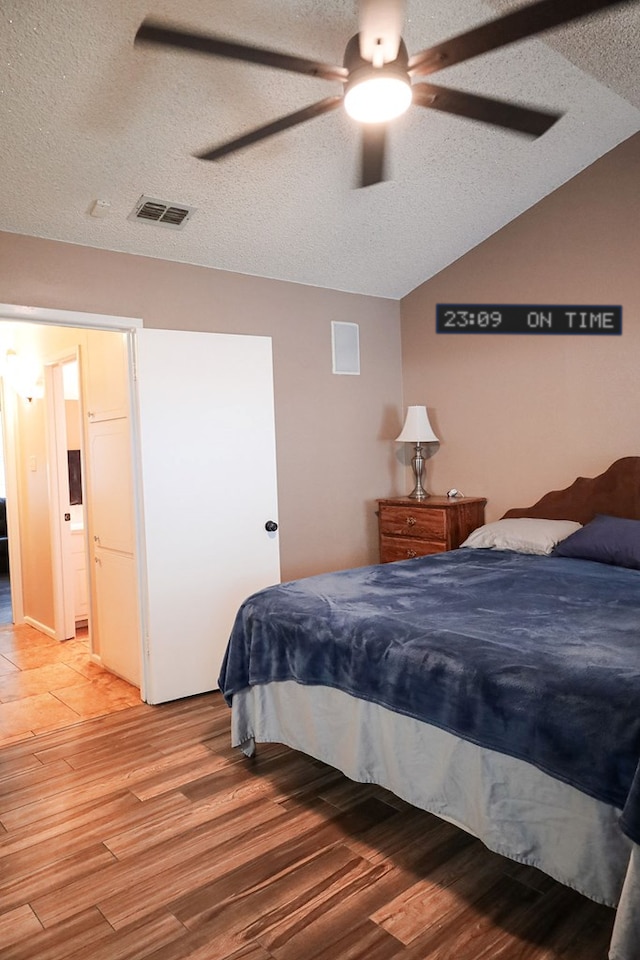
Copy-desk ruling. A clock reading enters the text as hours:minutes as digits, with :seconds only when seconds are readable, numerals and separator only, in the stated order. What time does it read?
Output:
23:09
